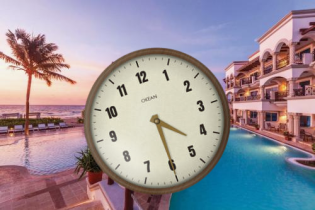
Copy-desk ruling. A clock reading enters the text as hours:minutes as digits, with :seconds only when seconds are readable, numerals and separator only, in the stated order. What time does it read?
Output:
4:30
